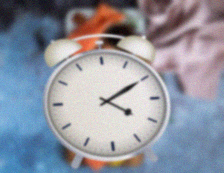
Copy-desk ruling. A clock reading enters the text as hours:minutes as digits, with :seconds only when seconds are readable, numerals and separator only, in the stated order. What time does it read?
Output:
4:10
